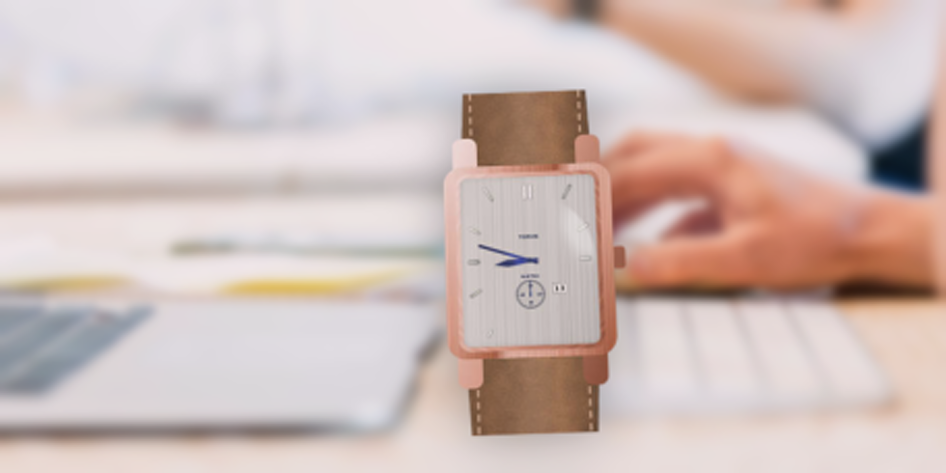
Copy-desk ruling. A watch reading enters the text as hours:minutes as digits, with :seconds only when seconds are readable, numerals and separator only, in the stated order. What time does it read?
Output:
8:48
